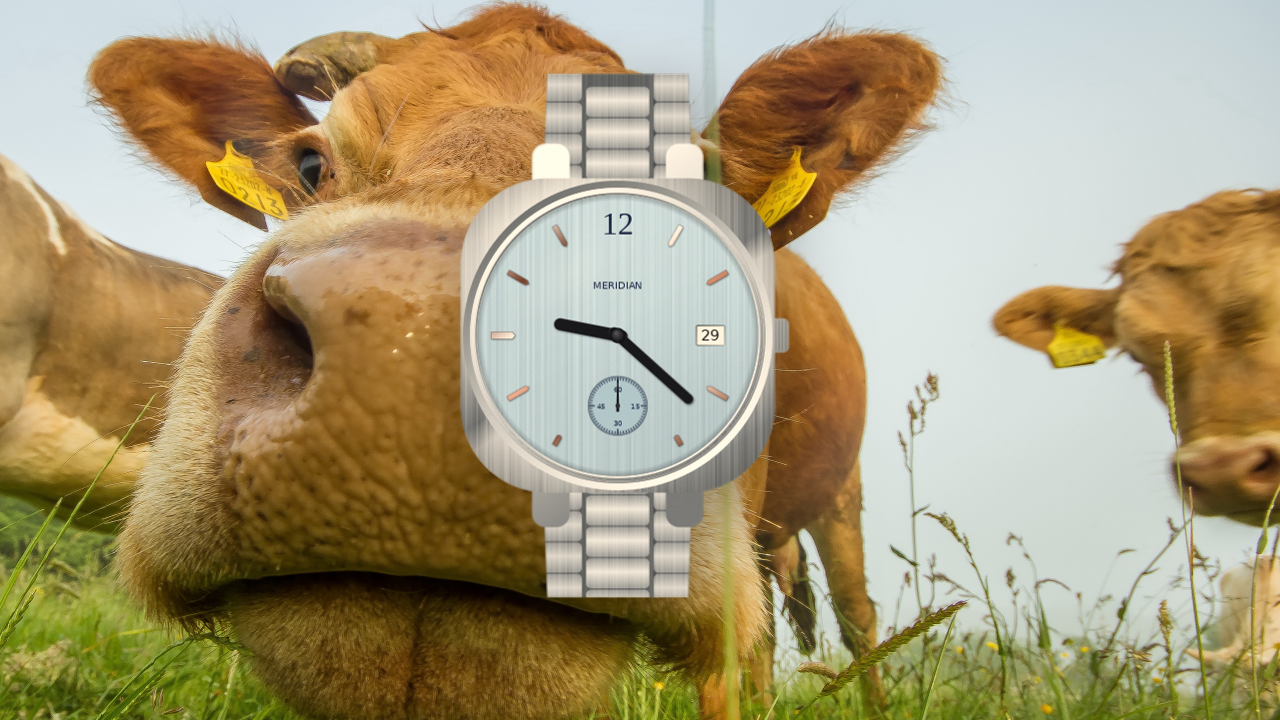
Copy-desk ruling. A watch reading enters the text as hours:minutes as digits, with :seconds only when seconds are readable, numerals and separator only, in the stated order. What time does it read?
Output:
9:22
